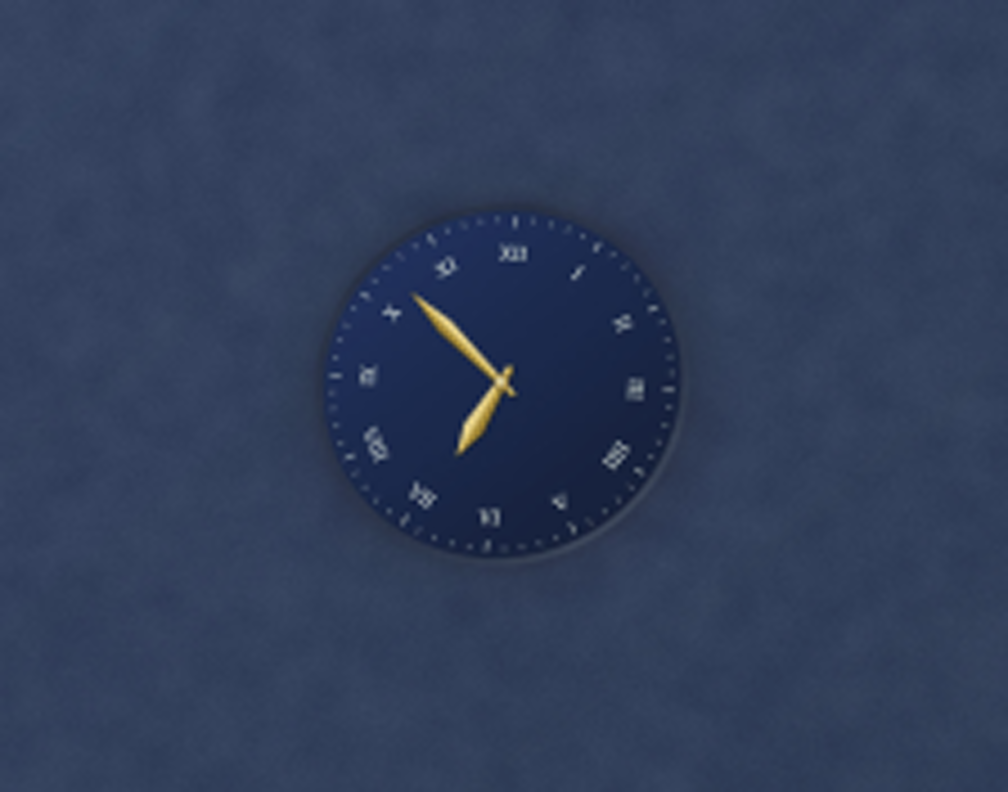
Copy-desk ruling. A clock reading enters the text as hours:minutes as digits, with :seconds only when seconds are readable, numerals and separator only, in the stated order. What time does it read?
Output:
6:52
